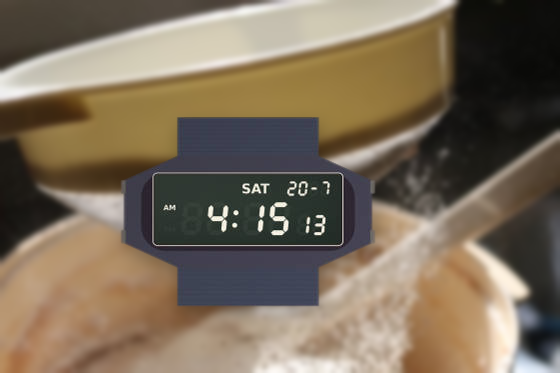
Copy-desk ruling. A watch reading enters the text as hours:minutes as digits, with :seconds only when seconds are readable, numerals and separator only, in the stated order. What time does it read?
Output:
4:15:13
